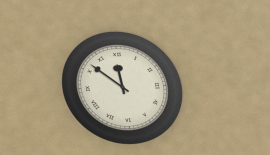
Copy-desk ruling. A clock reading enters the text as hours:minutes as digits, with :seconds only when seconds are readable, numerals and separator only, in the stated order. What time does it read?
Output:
11:52
